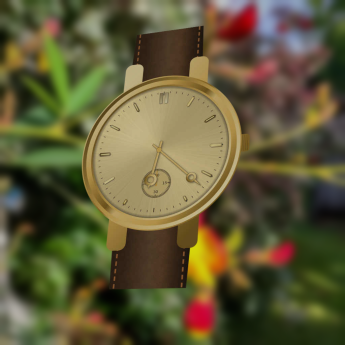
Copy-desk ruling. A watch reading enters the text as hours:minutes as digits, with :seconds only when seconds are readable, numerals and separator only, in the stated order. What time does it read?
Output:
6:22
